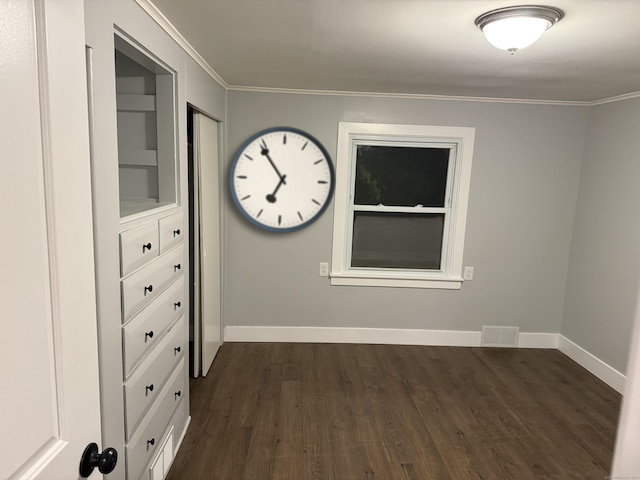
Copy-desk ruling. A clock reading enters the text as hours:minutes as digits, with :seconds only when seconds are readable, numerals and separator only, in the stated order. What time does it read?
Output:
6:54
